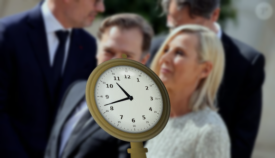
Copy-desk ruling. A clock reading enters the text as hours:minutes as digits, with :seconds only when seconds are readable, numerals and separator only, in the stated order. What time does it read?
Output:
10:42
